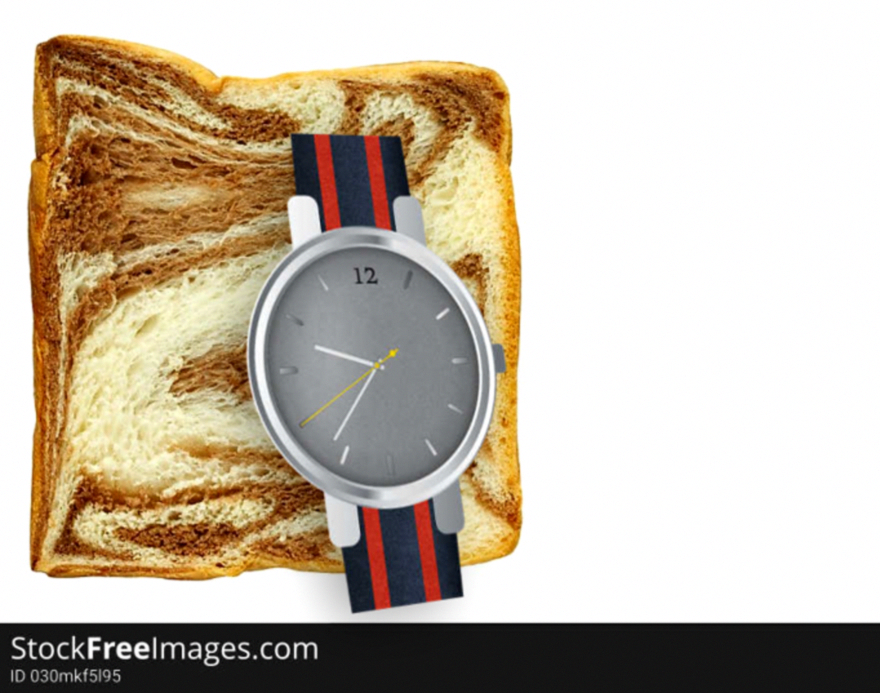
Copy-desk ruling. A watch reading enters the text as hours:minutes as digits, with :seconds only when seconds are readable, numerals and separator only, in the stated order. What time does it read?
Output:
9:36:40
